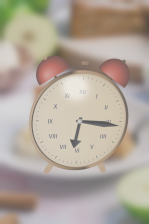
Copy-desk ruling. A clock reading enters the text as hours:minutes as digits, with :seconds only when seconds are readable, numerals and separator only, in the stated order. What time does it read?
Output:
6:16
